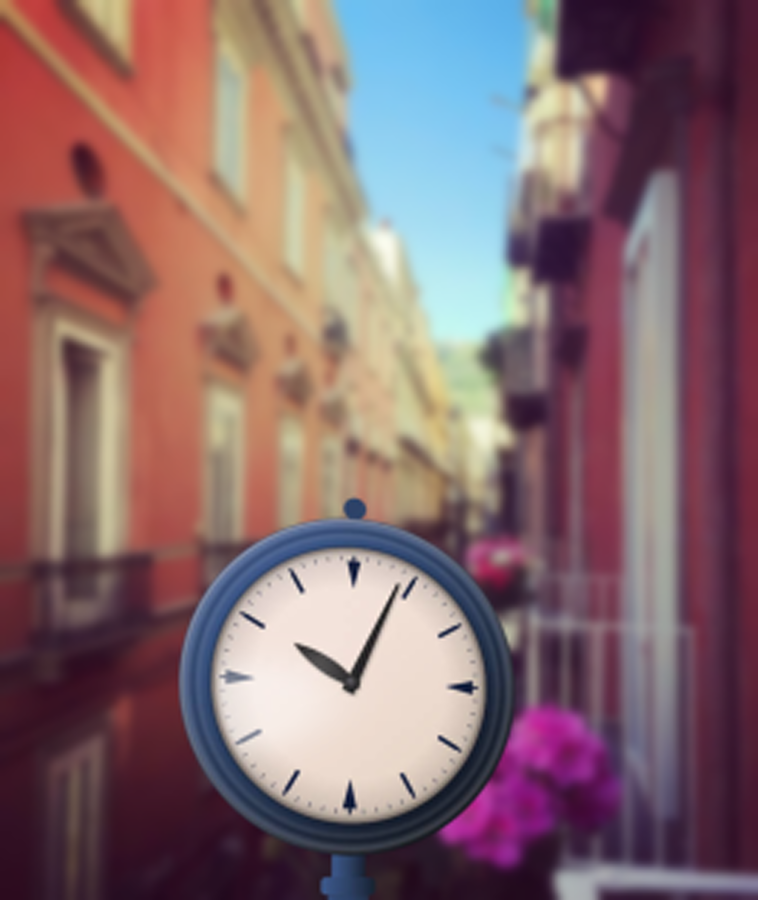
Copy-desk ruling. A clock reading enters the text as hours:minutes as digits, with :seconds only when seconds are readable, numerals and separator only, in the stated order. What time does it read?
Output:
10:04
